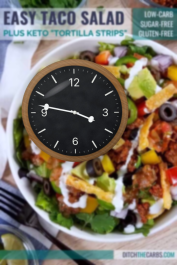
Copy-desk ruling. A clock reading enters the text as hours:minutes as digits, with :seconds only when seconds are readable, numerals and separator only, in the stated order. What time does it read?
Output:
3:47
